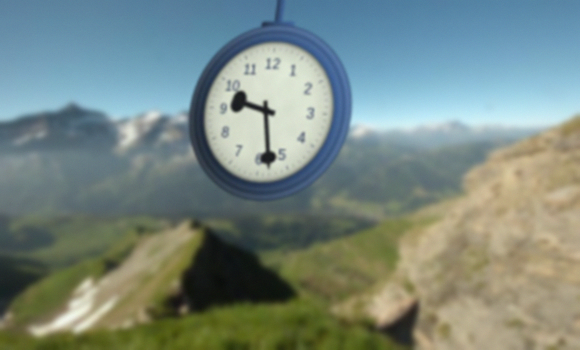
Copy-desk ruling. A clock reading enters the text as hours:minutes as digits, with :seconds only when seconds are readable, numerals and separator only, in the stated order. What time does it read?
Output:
9:28
